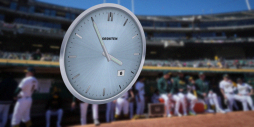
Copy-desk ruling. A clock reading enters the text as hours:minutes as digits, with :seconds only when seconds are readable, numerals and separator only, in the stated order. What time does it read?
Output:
3:55
